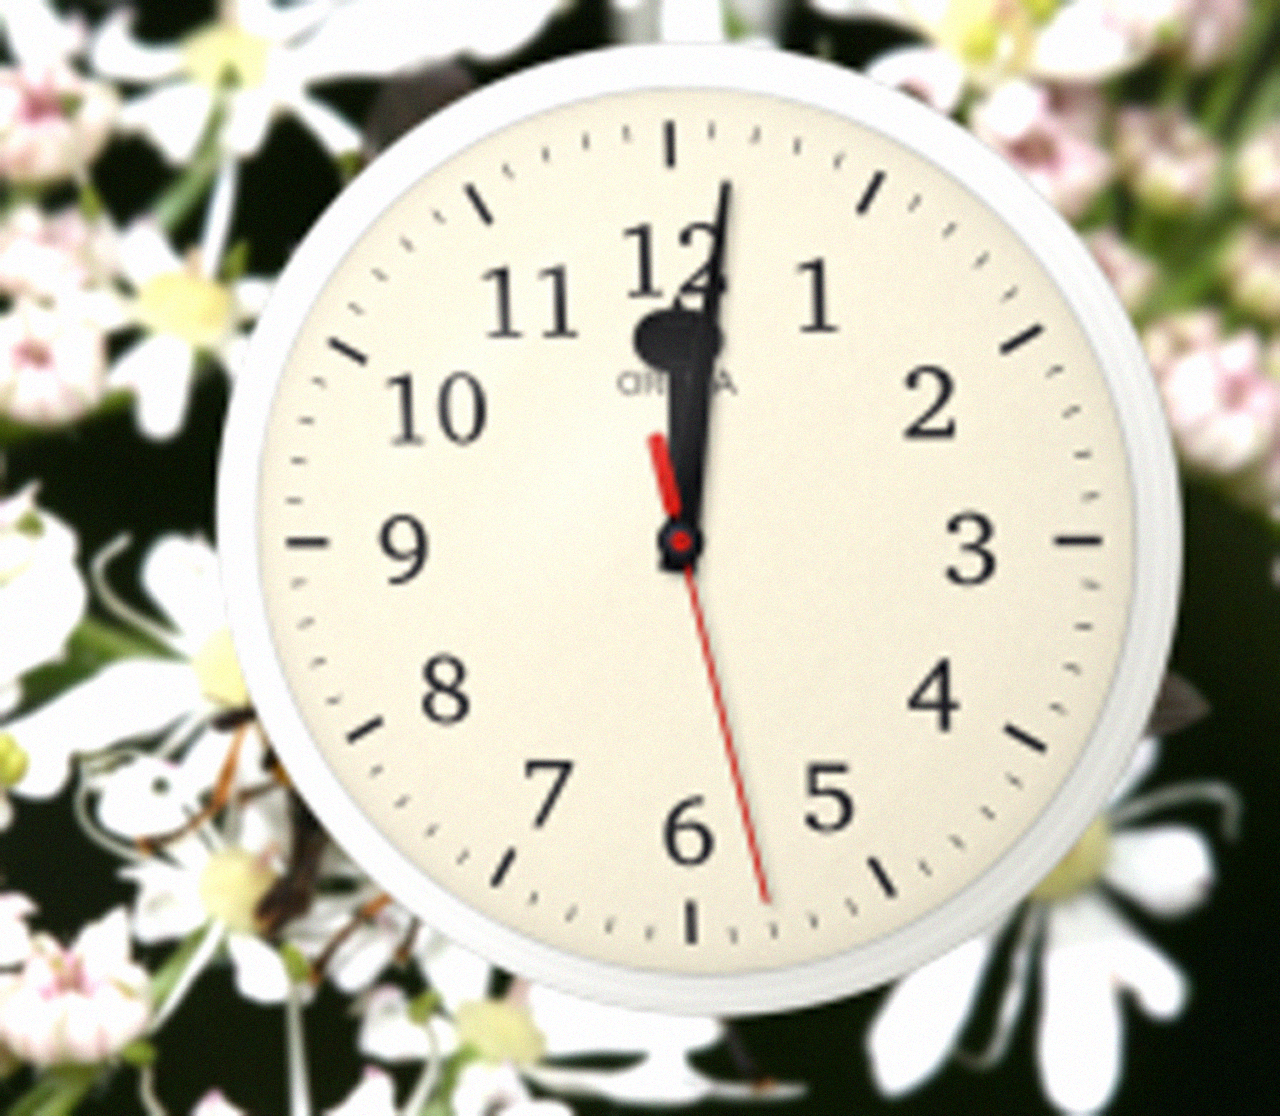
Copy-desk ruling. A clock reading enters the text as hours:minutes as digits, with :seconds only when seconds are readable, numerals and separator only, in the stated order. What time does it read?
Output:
12:01:28
